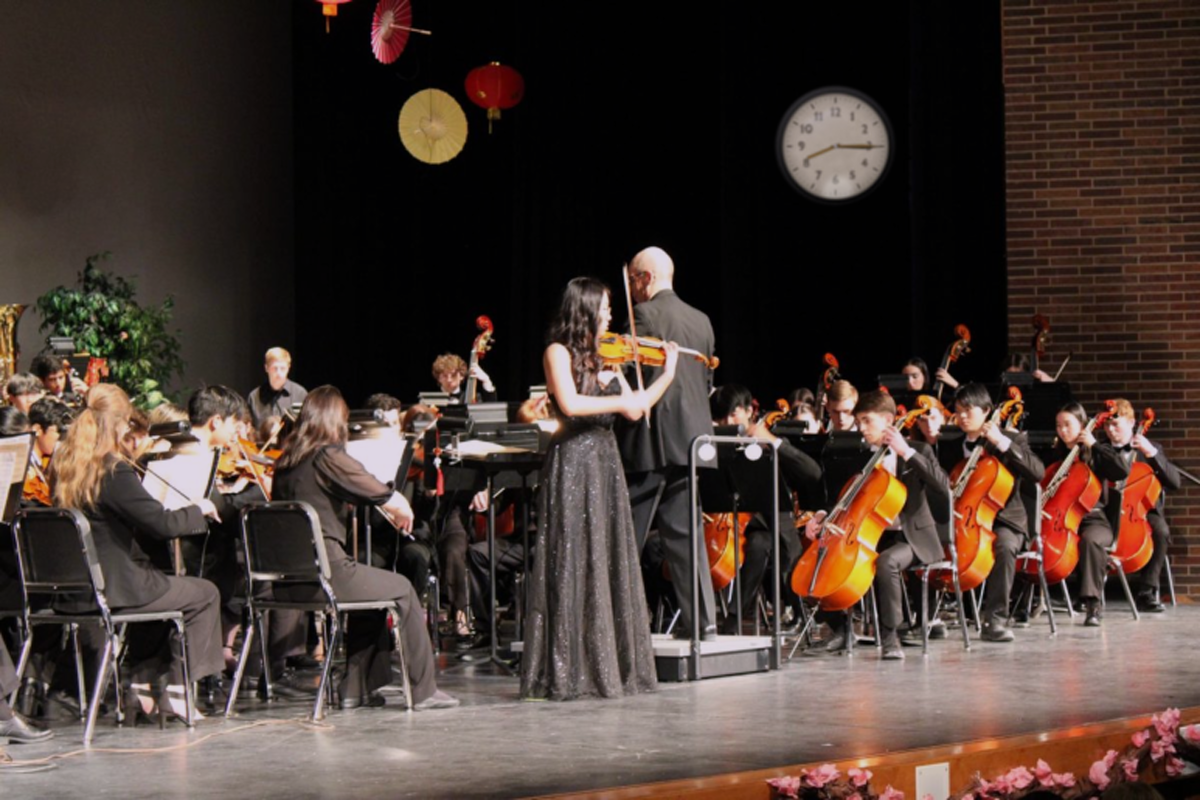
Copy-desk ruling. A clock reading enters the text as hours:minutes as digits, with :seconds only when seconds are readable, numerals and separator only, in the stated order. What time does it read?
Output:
8:15
